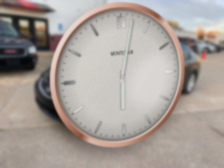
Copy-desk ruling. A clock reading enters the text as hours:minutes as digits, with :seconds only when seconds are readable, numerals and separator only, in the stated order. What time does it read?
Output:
6:02
